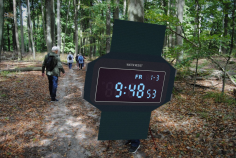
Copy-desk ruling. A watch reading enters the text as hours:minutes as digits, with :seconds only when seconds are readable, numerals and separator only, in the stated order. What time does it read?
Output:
9:48:53
